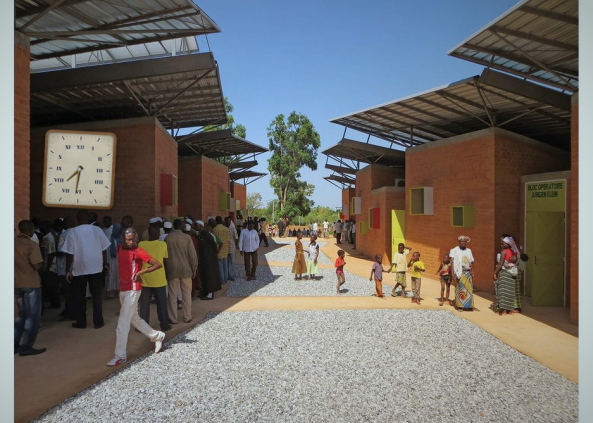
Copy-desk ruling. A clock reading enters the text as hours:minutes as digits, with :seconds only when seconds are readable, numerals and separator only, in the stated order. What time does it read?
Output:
7:31
